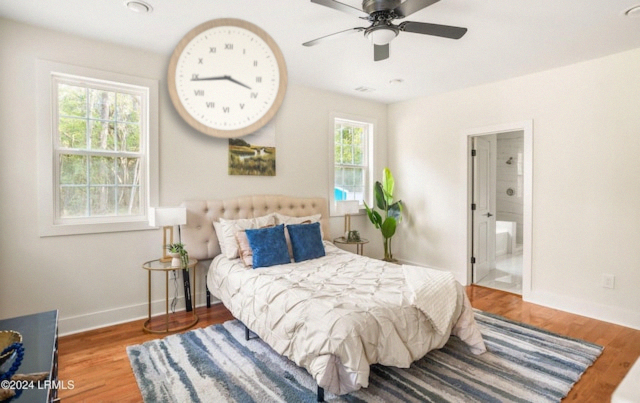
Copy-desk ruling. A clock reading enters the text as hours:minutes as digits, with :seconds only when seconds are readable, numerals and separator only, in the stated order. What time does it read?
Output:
3:44
